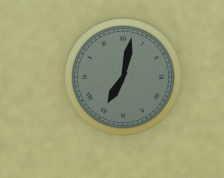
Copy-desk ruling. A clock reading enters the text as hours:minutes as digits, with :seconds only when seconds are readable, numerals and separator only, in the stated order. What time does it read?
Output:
7:02
